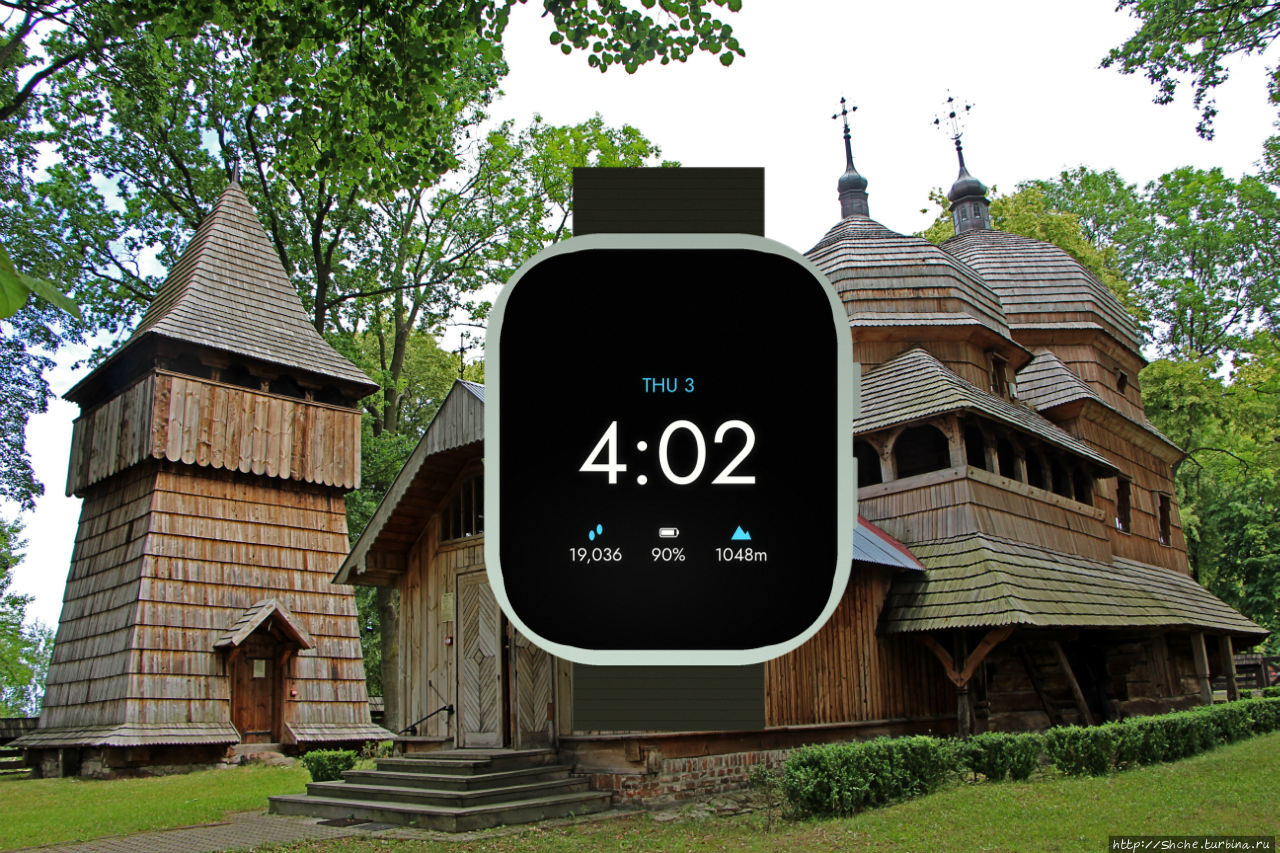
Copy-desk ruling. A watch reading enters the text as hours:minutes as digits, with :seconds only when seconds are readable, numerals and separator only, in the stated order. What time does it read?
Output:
4:02
